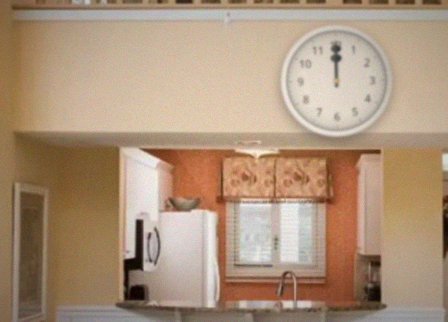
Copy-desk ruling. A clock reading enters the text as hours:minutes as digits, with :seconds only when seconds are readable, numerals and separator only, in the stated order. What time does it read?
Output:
12:00
